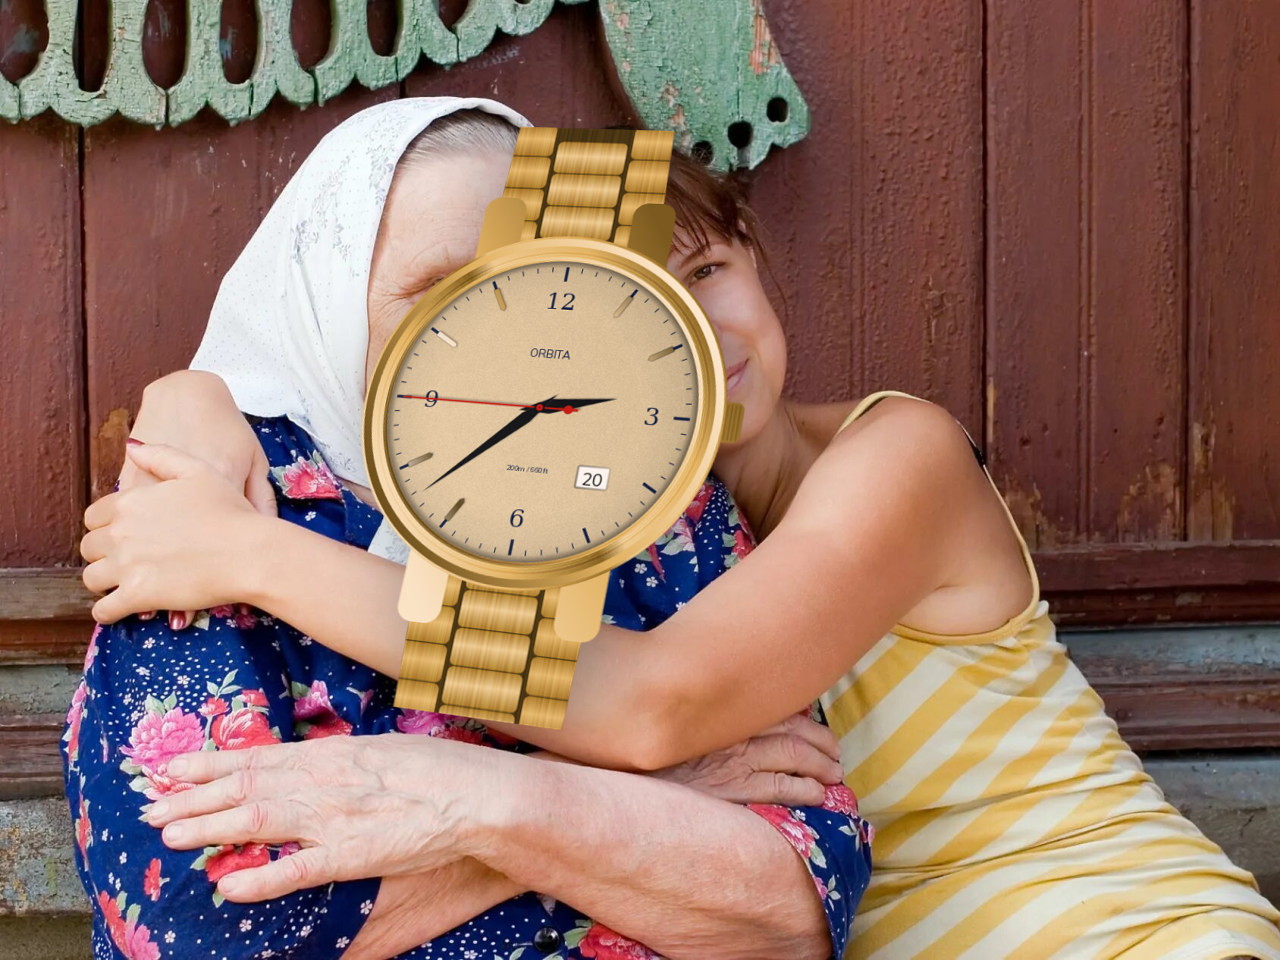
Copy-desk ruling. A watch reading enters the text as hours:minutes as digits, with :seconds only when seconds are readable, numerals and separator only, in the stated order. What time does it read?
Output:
2:37:45
